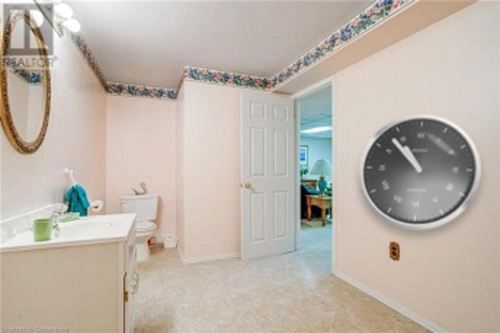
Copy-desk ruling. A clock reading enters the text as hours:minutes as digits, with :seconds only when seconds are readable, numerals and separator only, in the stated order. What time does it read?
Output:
10:53
